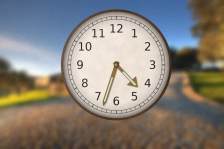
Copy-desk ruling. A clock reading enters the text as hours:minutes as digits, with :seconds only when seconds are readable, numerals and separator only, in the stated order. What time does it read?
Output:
4:33
